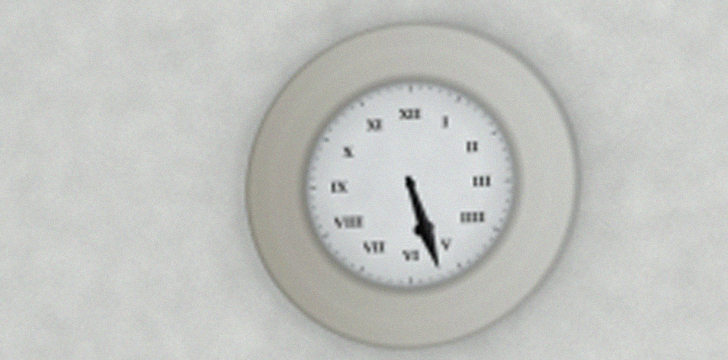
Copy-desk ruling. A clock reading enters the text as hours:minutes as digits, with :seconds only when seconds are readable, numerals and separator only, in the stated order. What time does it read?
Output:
5:27
